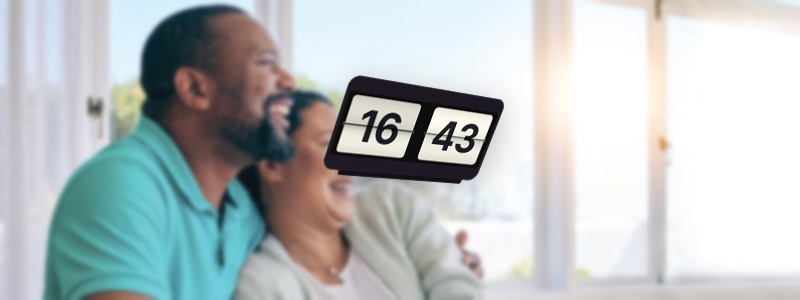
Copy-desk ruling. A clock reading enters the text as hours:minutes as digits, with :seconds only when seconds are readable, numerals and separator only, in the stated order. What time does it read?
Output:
16:43
